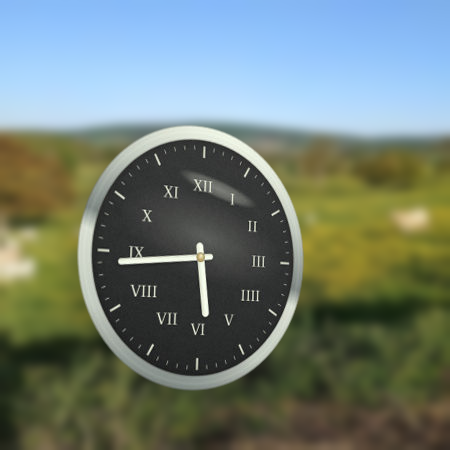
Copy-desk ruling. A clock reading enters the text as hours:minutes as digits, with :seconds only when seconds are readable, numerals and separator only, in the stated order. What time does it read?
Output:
5:44
